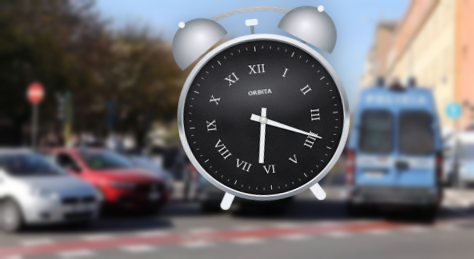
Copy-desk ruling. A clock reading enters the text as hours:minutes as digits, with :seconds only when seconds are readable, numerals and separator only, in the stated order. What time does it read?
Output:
6:19
